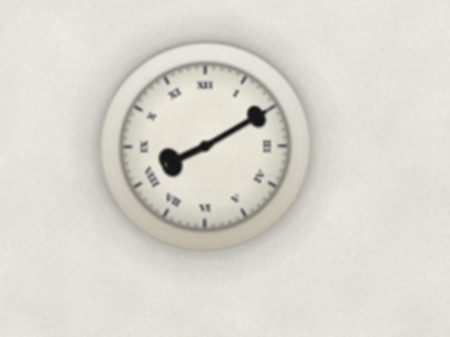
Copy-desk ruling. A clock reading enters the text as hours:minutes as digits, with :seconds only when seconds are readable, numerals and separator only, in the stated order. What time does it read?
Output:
8:10
